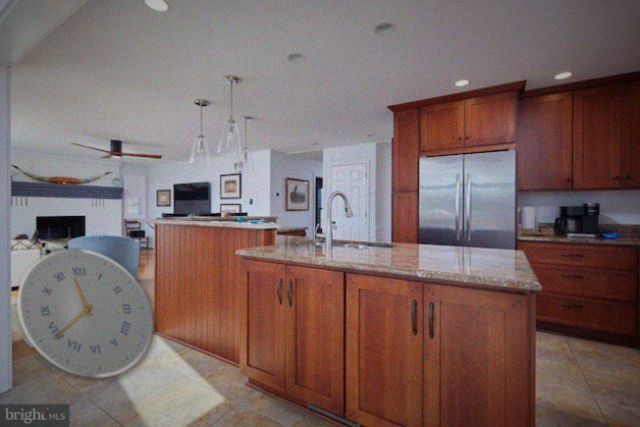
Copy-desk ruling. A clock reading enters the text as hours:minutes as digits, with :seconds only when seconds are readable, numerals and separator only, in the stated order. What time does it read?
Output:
11:39
